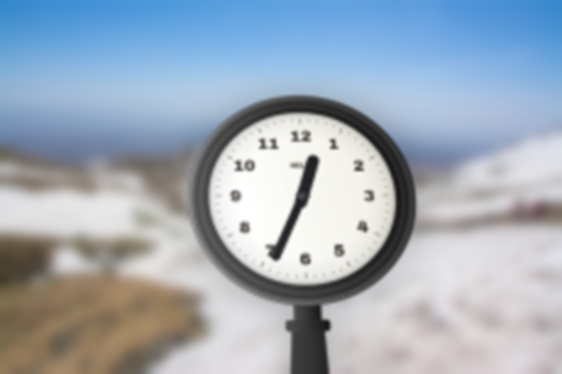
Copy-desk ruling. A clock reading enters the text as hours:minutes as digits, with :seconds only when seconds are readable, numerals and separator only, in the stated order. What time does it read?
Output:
12:34
